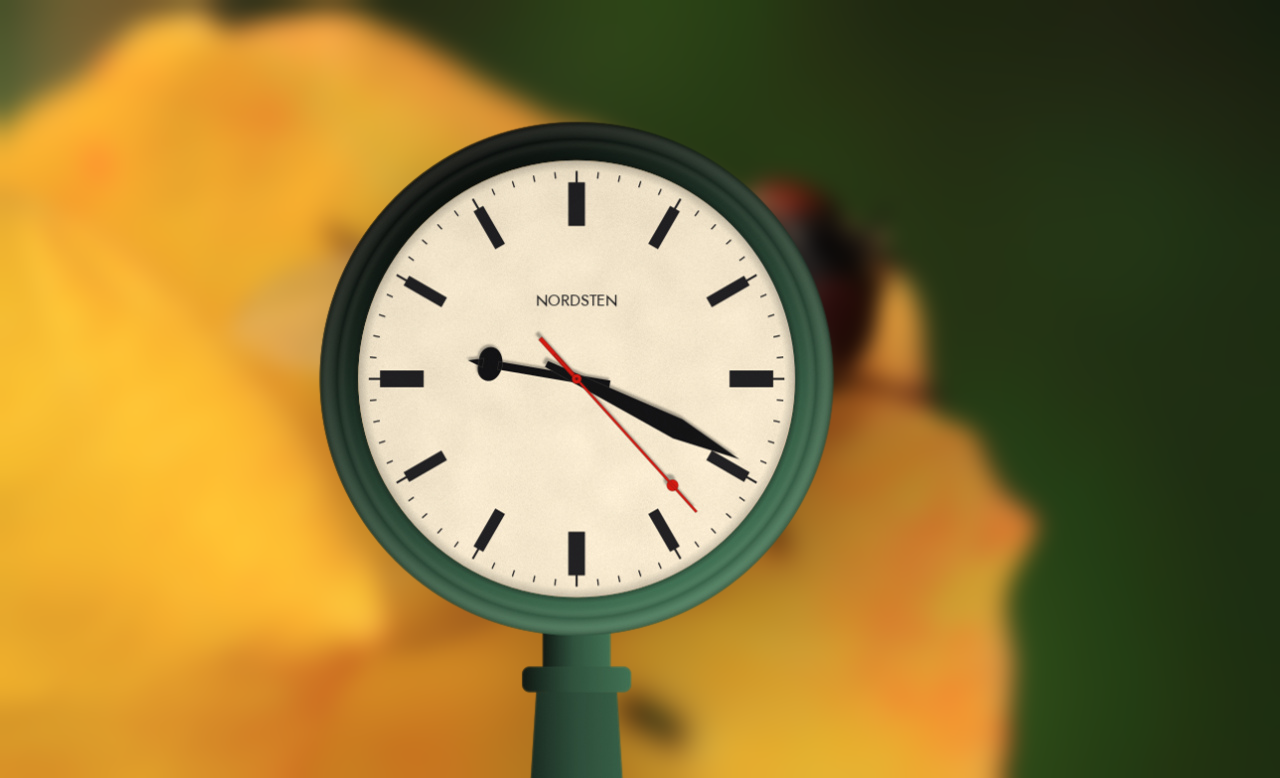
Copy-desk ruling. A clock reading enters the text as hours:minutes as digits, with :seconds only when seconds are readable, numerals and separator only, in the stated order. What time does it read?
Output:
9:19:23
